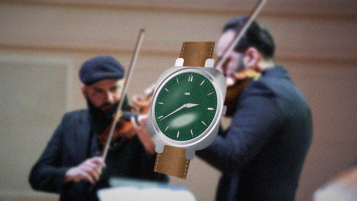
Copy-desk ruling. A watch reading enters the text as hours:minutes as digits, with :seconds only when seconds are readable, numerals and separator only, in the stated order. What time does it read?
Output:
2:39
